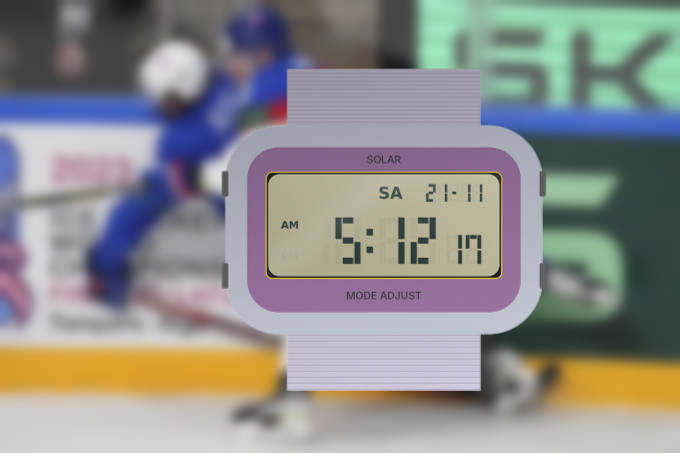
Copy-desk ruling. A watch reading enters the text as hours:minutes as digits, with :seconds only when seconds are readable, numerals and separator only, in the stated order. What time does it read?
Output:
5:12:17
